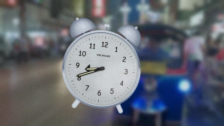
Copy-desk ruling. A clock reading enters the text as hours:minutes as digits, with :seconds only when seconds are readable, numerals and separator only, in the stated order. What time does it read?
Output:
8:41
